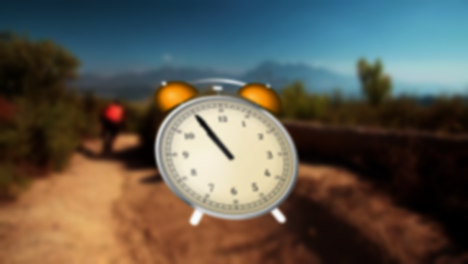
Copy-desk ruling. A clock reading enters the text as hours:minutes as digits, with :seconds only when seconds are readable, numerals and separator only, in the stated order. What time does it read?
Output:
10:55
